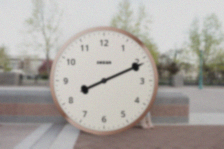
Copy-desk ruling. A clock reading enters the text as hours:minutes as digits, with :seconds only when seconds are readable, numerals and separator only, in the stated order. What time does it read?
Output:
8:11
